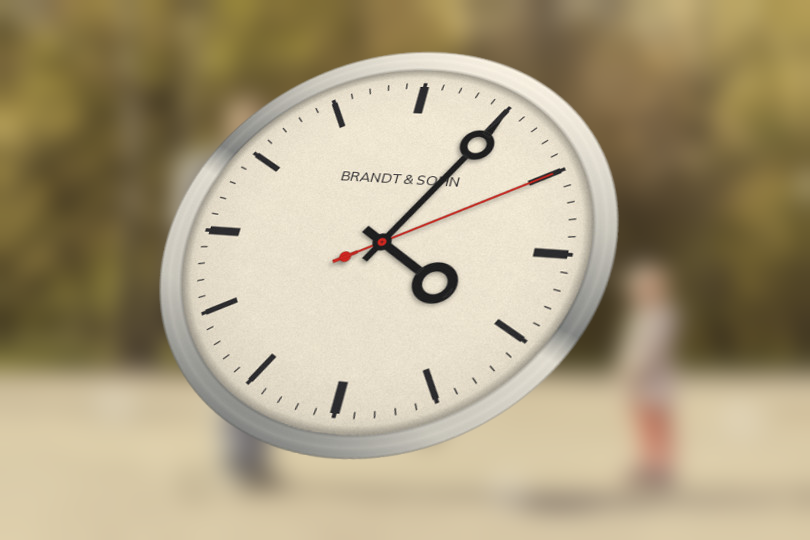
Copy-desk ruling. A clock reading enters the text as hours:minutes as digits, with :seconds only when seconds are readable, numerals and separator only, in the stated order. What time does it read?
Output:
4:05:10
